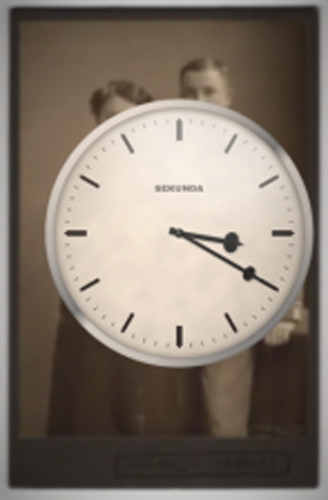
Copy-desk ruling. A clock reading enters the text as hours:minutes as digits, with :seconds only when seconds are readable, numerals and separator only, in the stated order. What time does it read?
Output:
3:20
